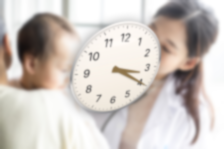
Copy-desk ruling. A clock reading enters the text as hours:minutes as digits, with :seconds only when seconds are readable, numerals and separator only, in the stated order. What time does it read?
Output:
3:20
